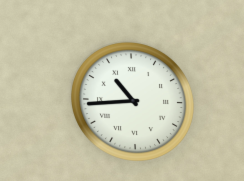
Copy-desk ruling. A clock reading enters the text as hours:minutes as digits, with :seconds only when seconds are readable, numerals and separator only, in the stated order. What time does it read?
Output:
10:44
